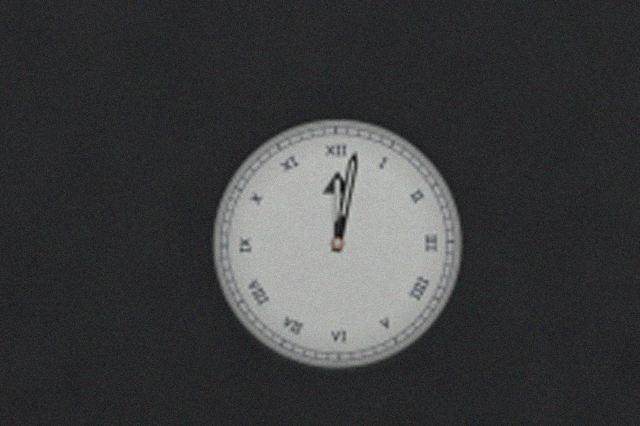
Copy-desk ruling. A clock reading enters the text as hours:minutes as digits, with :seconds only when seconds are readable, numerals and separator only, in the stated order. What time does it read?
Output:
12:02
